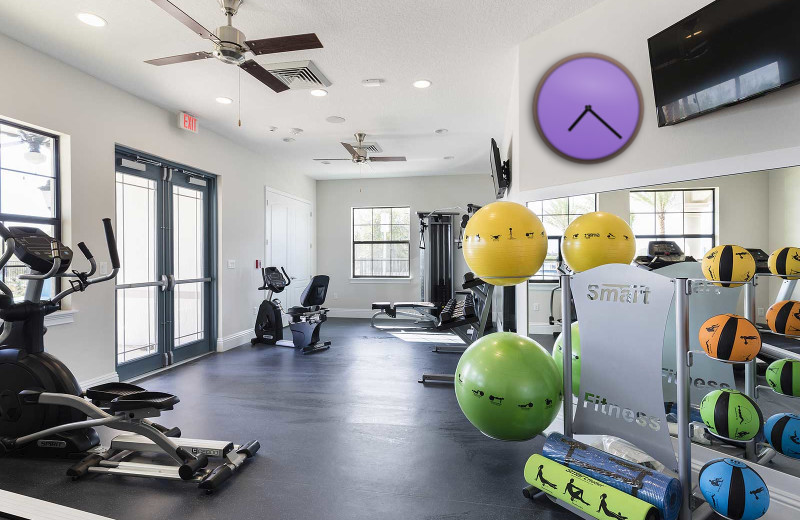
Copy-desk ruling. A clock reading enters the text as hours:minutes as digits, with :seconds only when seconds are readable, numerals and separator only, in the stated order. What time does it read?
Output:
7:22
